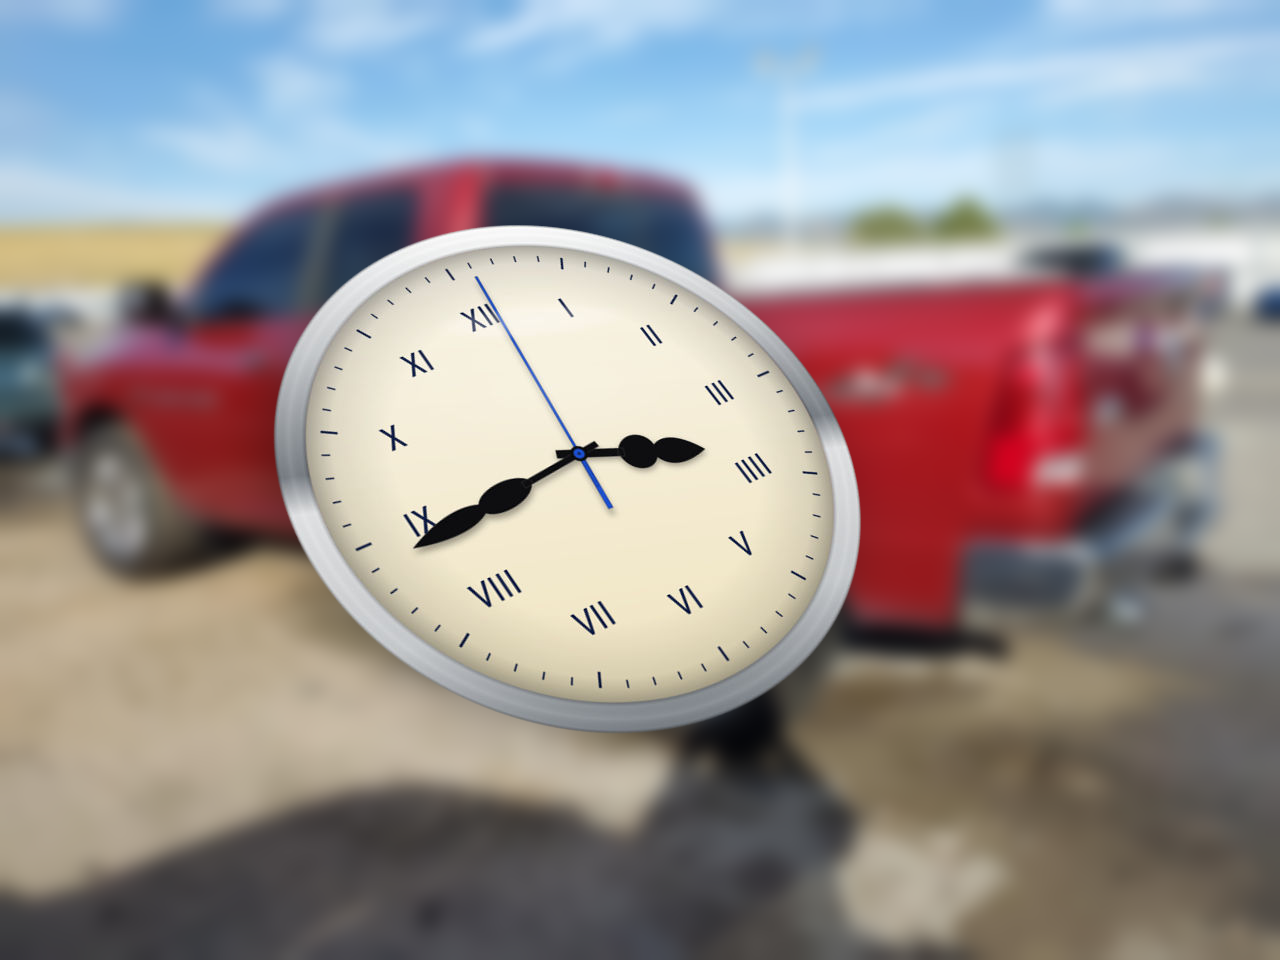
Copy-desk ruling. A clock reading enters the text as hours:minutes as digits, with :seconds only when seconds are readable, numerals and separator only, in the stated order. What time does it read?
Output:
3:44:01
